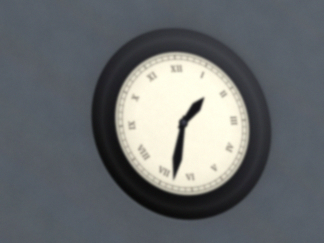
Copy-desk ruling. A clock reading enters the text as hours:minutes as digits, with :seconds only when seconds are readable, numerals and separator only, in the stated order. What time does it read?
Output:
1:33
